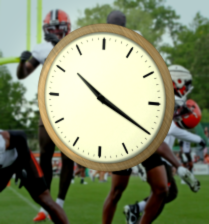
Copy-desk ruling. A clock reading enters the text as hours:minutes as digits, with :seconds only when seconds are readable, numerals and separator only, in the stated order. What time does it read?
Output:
10:20
